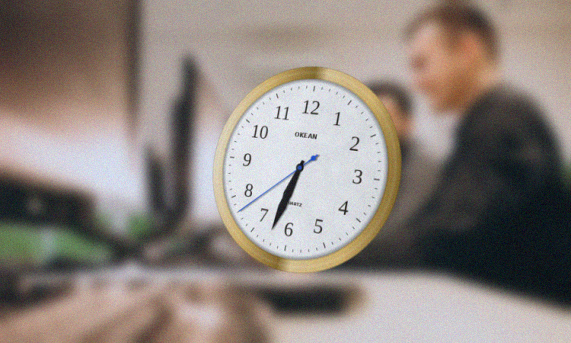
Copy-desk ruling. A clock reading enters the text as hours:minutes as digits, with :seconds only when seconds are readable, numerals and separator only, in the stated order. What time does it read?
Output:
6:32:38
